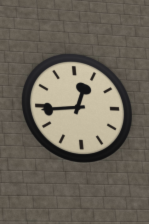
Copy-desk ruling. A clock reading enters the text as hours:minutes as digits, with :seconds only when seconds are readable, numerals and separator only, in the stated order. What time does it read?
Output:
12:44
